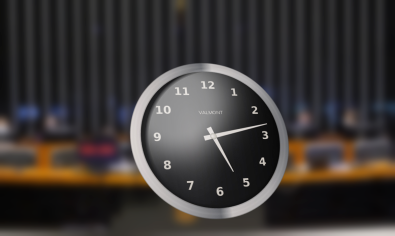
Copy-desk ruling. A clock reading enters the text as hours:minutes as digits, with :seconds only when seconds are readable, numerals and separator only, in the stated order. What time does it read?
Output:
5:13
